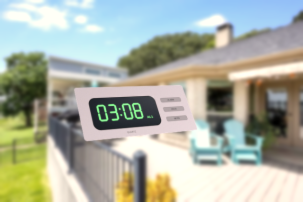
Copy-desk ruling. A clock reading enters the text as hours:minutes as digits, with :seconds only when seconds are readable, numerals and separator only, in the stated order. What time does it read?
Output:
3:08
